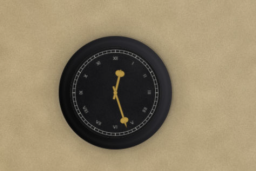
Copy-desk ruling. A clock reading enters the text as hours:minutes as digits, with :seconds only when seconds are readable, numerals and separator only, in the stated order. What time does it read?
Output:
12:27
